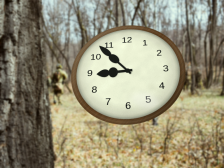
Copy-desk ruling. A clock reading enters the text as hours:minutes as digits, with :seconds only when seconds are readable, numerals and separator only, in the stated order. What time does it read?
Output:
8:53
